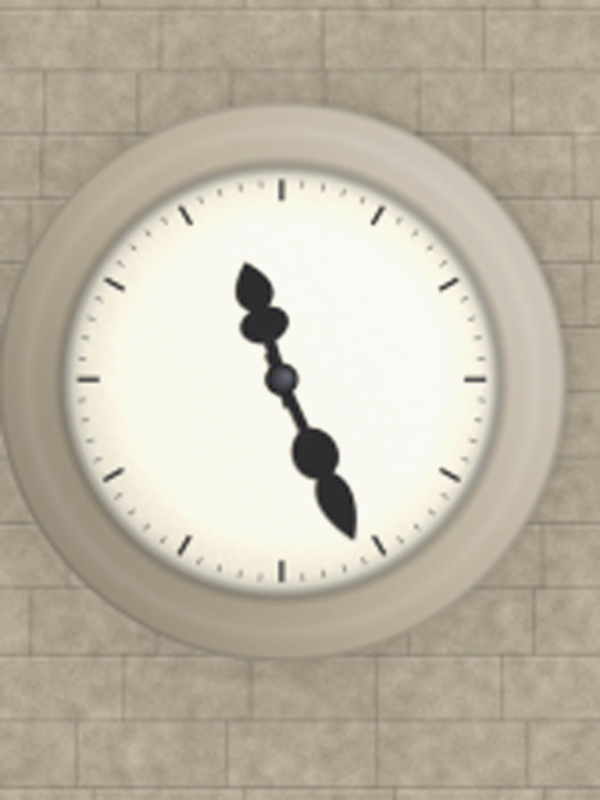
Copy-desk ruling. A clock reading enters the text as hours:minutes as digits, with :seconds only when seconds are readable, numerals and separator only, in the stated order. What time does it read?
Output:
11:26
